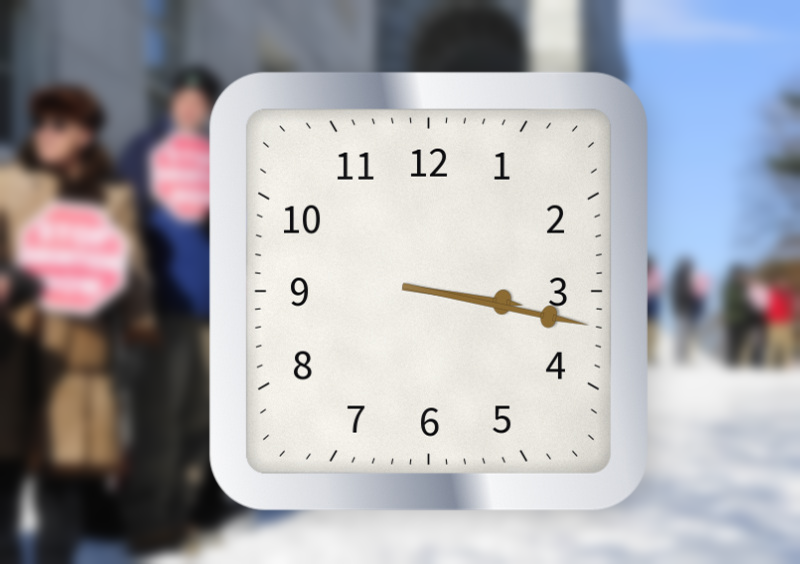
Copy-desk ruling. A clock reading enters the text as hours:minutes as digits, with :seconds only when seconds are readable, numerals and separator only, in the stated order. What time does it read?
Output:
3:17
